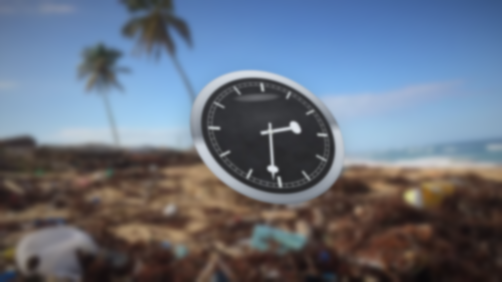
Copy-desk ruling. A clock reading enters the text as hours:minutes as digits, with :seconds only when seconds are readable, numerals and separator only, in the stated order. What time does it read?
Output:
2:31
